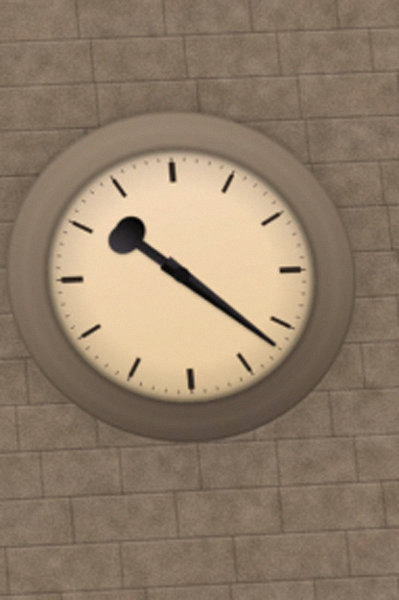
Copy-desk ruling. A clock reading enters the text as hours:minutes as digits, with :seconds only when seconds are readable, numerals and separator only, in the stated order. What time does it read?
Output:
10:22
